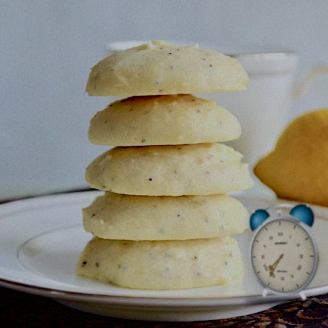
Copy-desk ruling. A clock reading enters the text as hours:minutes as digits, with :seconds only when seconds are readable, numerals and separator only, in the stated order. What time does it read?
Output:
7:36
